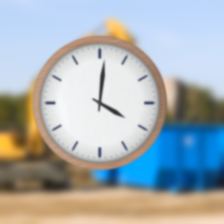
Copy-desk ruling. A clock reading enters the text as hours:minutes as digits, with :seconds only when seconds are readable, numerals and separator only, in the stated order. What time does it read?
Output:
4:01
